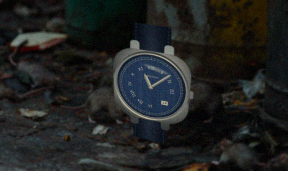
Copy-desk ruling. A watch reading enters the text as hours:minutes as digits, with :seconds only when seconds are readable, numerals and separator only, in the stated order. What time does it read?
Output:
11:08
